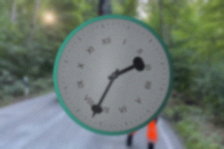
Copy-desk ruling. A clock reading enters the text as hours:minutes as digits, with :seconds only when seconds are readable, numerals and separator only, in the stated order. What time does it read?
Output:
2:37
